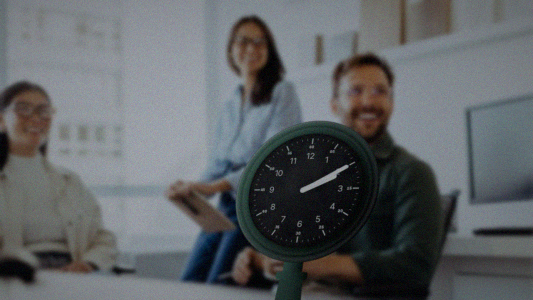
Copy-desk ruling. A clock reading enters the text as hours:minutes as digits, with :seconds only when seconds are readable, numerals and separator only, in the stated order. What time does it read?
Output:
2:10
